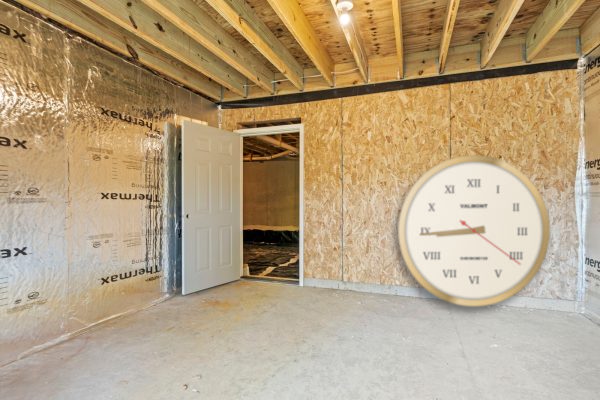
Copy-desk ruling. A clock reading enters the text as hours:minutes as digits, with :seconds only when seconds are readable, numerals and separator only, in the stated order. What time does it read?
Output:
8:44:21
